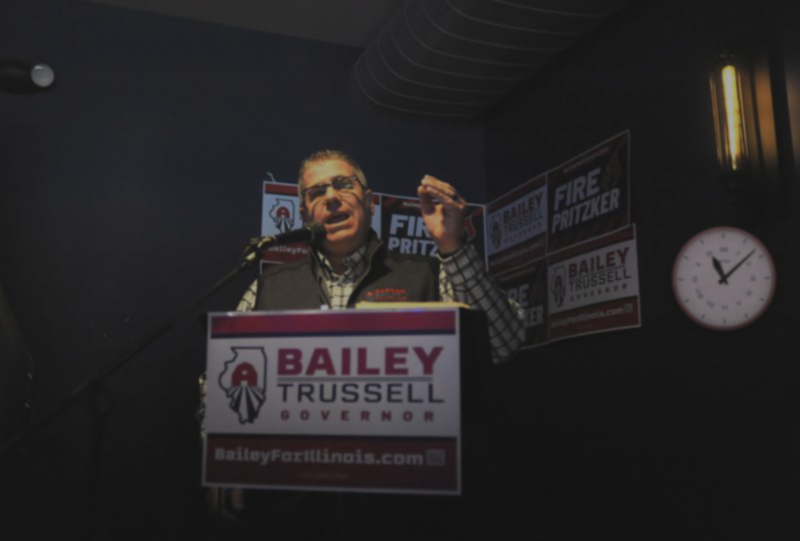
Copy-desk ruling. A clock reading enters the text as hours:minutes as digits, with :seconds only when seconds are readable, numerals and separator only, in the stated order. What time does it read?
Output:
11:08
